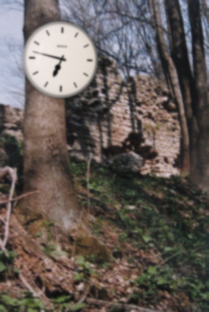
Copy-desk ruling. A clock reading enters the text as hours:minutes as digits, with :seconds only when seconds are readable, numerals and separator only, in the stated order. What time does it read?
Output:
6:47
